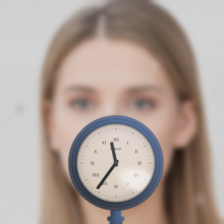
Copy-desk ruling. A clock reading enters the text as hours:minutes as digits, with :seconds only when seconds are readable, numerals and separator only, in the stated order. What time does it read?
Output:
11:36
